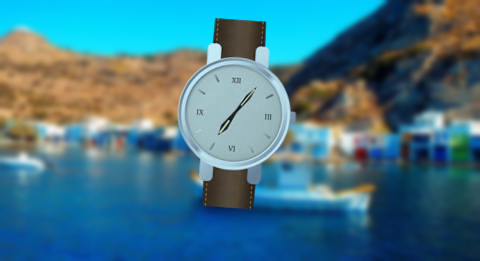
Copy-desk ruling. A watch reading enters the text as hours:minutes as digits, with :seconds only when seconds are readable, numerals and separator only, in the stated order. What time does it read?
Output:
7:06
